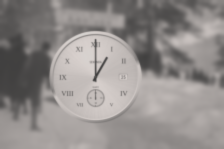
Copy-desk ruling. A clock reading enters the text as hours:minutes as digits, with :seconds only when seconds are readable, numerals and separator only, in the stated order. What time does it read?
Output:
1:00
